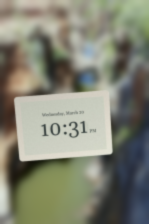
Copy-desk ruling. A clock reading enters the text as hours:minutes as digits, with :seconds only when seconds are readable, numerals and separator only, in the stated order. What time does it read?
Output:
10:31
